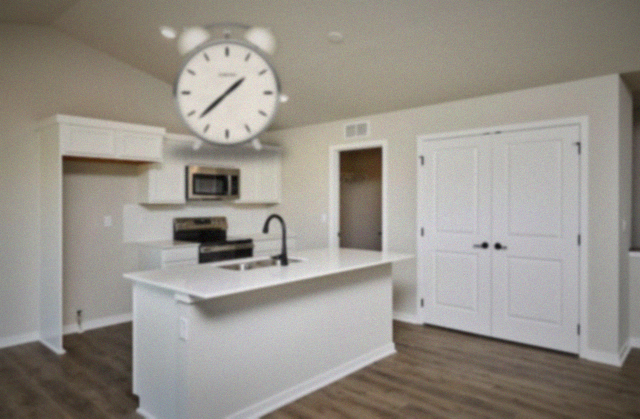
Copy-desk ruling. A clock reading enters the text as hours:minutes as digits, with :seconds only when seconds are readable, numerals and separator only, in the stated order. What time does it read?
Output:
1:38
